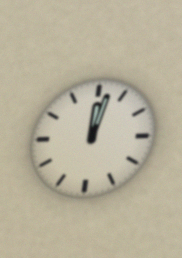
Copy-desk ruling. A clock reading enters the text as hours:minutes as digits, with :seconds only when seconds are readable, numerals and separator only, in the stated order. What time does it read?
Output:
12:02
